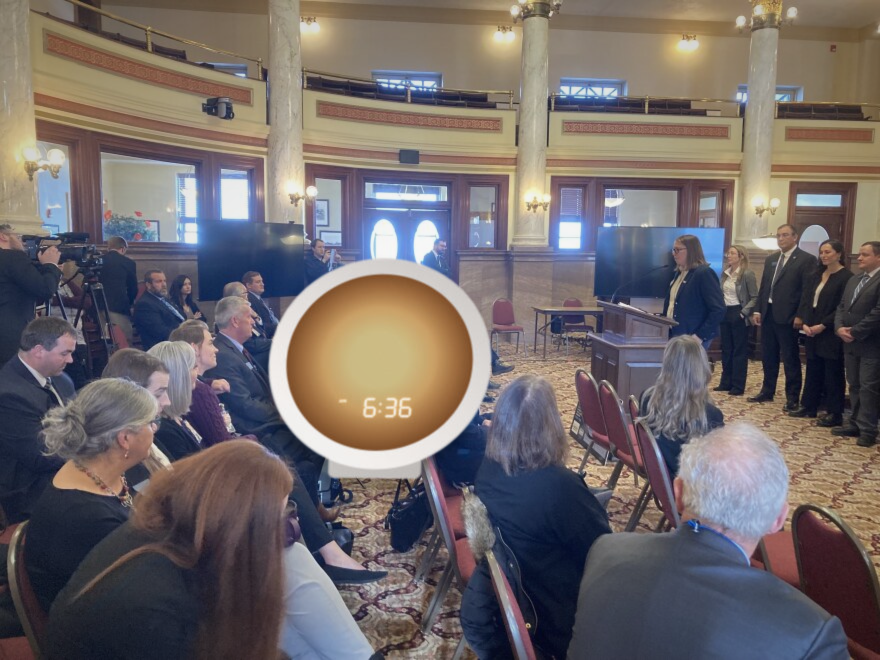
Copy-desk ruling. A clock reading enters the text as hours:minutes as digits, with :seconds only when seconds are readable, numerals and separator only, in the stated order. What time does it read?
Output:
6:36
